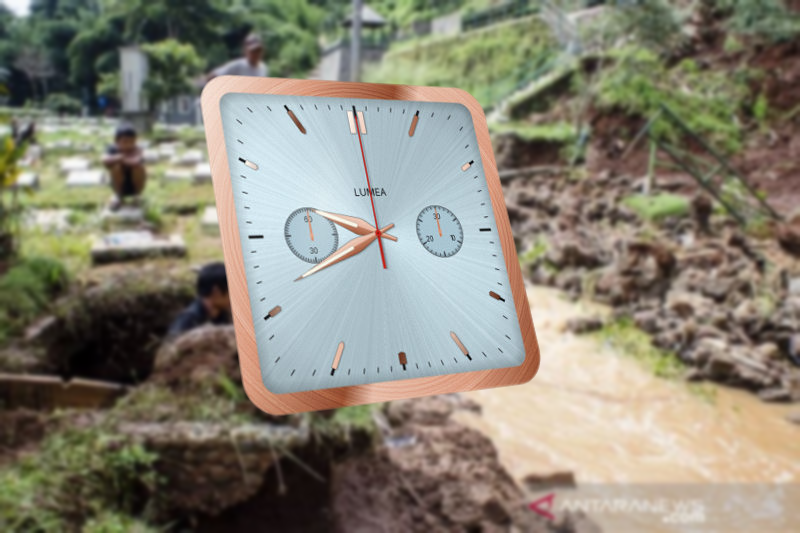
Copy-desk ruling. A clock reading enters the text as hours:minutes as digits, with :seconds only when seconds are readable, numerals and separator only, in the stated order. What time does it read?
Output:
9:41
